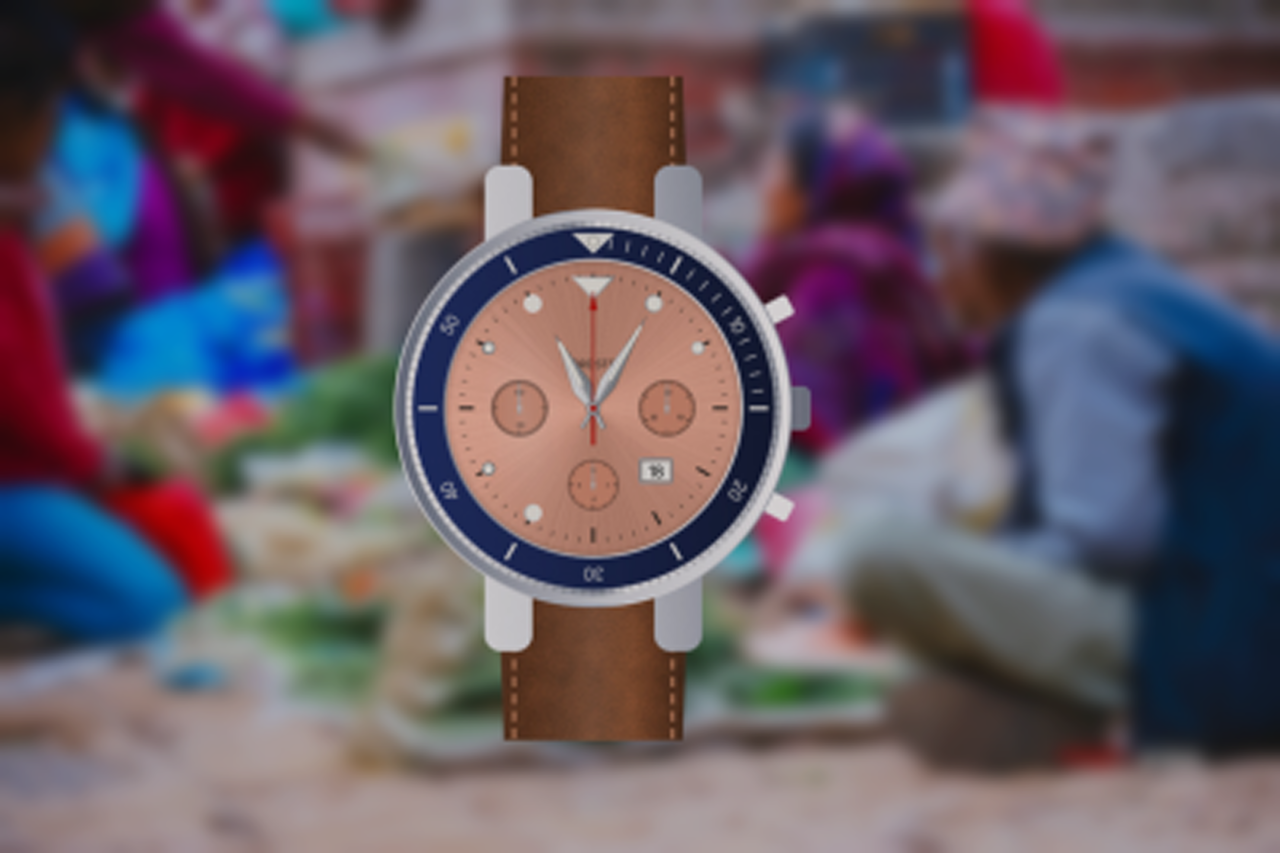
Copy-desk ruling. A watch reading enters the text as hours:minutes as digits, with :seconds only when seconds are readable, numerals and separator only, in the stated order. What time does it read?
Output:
11:05
